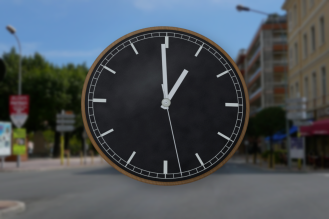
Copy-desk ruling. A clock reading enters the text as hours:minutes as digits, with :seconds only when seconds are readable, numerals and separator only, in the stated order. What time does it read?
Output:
12:59:28
